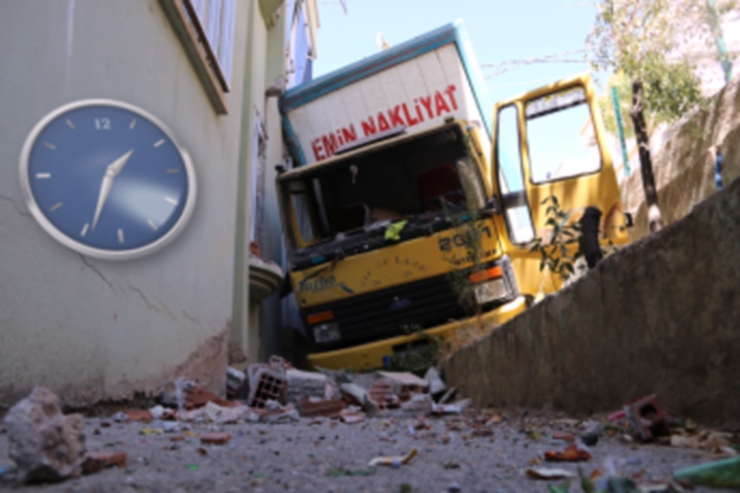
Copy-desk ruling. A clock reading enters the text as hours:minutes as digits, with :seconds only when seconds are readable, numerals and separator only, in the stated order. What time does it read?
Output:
1:34
